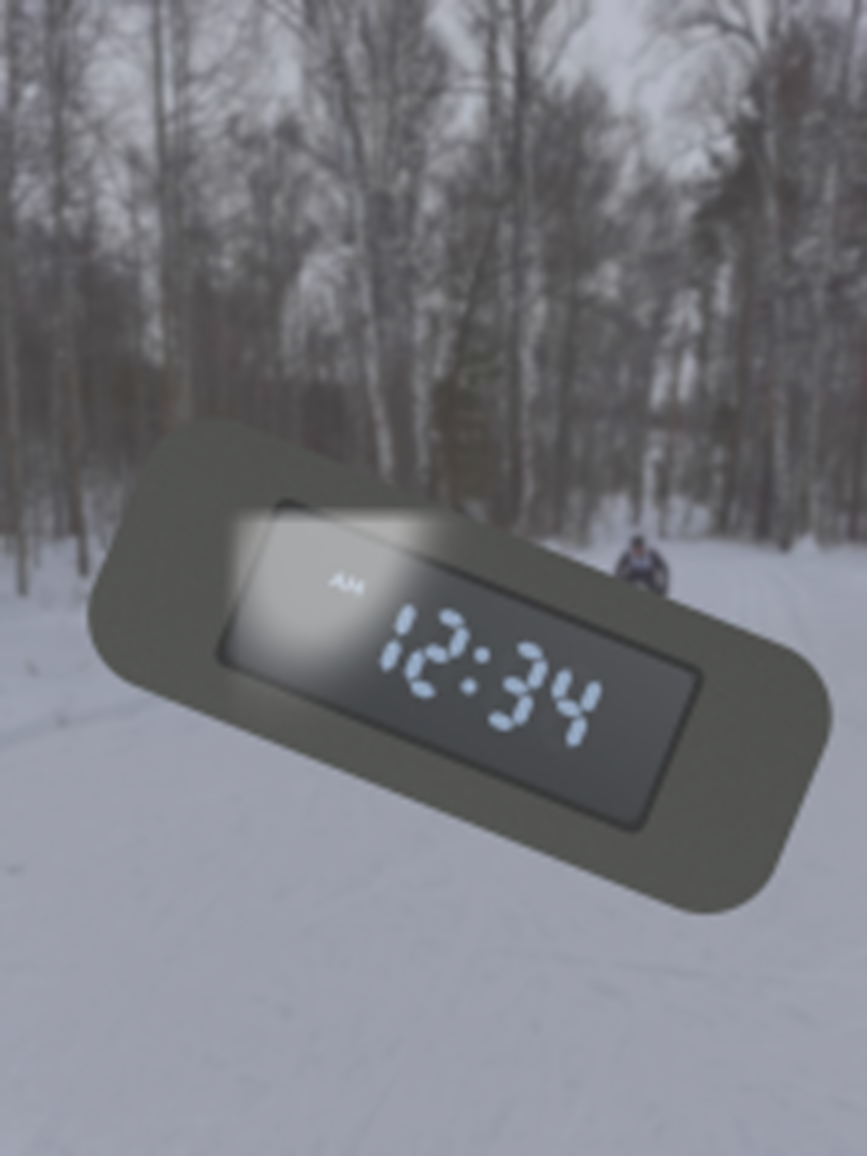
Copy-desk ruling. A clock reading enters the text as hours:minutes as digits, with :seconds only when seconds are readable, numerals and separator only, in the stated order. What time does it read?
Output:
12:34
